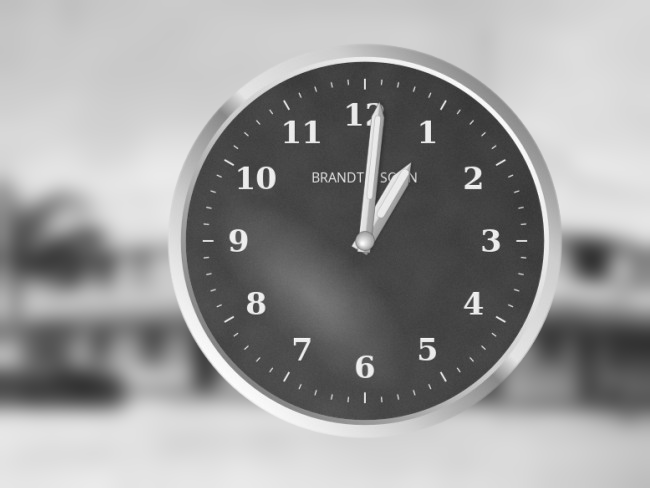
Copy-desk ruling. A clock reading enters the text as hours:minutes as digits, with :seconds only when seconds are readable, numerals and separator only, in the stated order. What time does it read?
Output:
1:01
